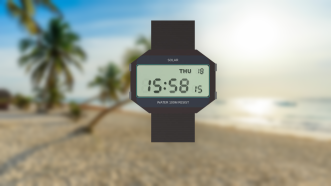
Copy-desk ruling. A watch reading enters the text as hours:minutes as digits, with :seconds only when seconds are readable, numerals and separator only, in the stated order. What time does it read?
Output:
15:58:15
